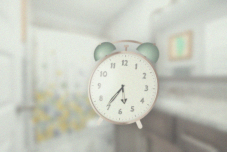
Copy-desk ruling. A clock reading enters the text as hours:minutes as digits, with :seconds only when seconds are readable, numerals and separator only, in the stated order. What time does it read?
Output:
5:36
